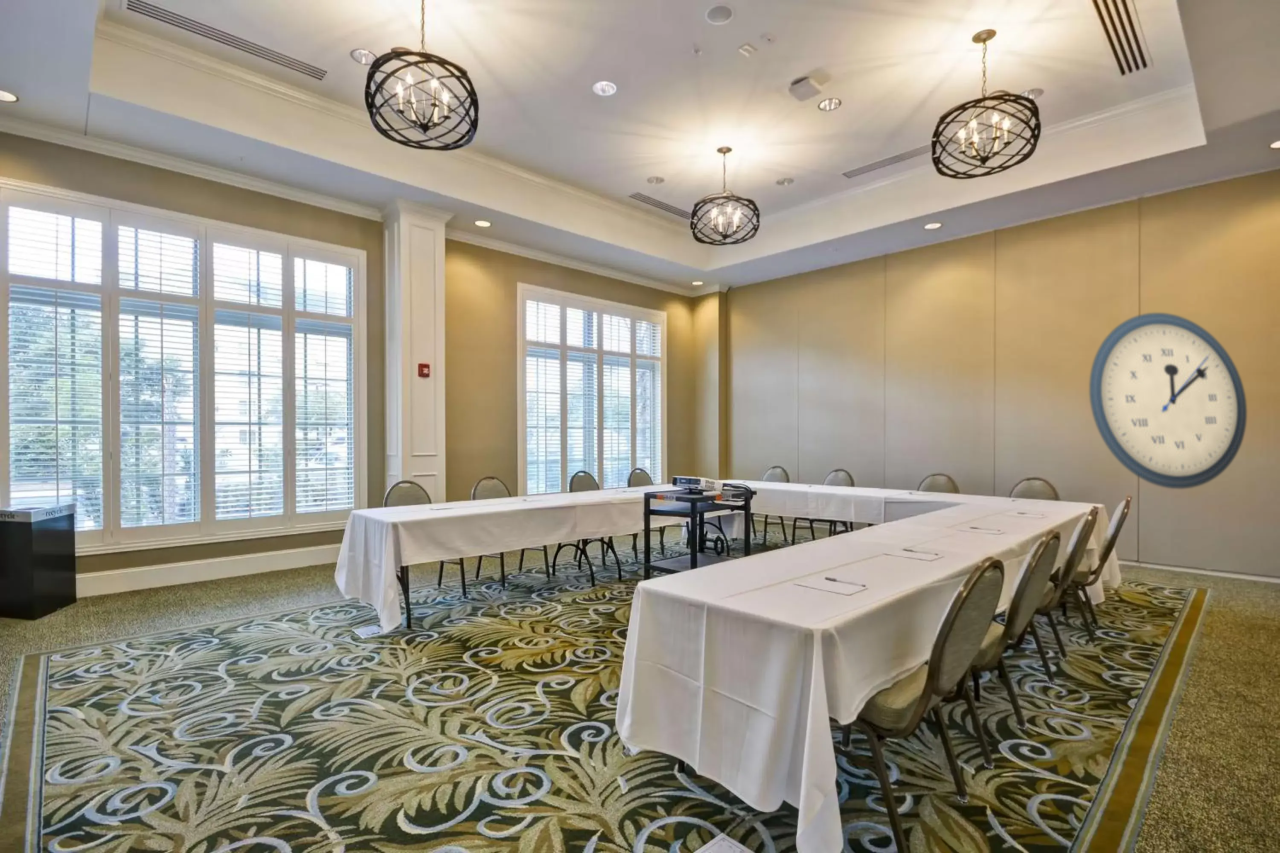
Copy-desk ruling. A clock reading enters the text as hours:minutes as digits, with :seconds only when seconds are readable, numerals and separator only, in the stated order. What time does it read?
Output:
12:09:08
